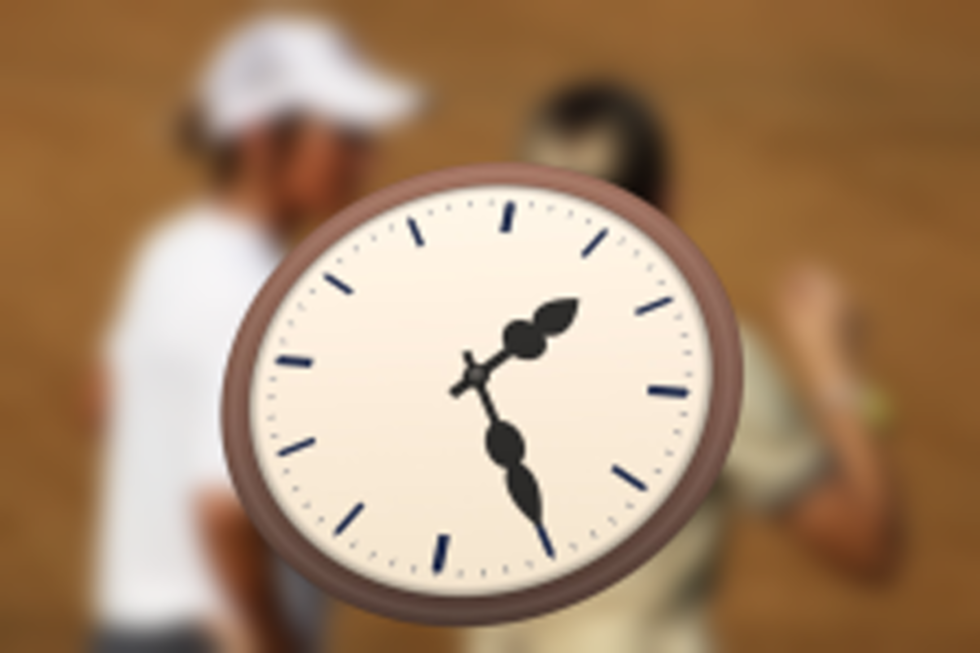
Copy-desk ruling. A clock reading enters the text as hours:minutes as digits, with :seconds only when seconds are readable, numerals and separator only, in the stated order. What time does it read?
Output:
1:25
